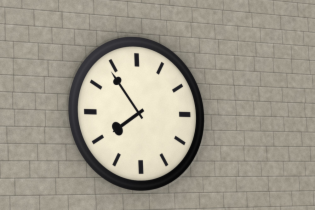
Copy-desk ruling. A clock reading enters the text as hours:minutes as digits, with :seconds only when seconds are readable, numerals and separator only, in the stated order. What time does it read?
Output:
7:54
